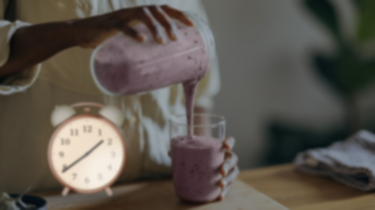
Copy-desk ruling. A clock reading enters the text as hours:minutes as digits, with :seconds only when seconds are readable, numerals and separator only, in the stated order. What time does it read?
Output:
1:39
